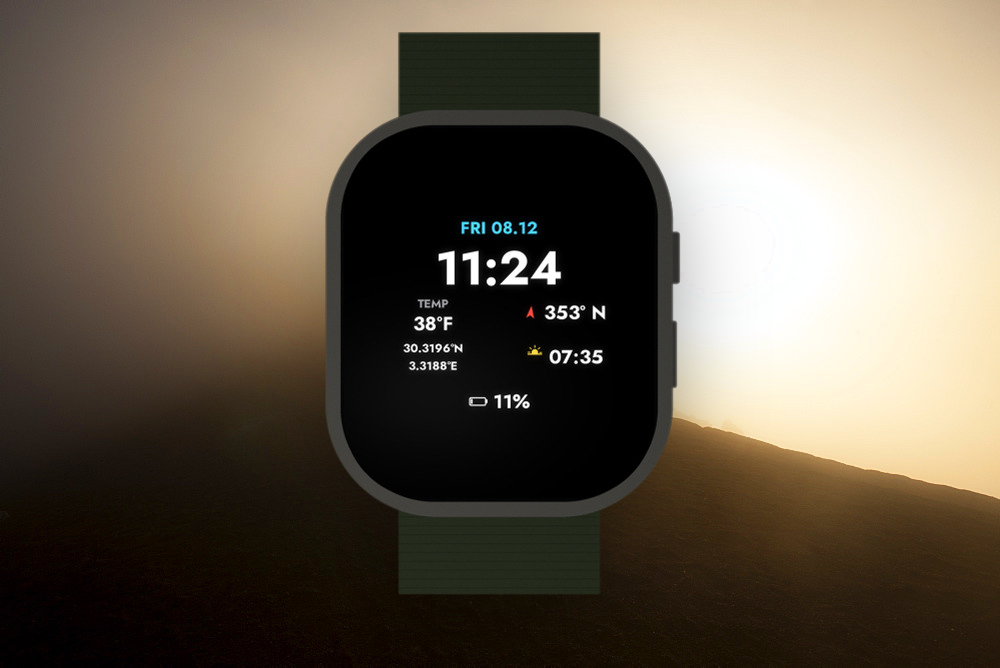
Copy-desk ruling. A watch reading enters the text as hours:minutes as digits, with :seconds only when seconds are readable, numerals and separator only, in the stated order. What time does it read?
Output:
11:24
